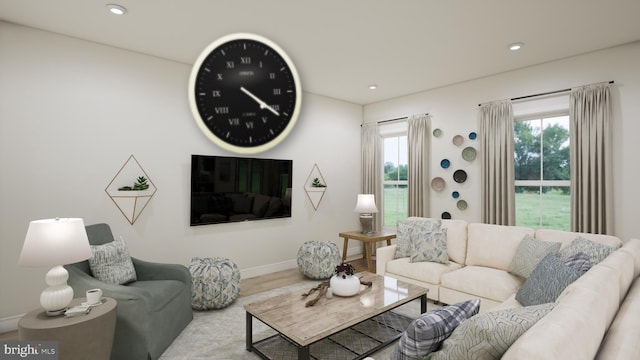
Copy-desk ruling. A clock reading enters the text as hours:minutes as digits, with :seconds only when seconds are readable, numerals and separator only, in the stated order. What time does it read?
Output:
4:21
